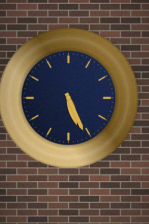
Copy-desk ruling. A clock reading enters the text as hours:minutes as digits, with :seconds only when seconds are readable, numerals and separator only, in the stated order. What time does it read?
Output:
5:26
